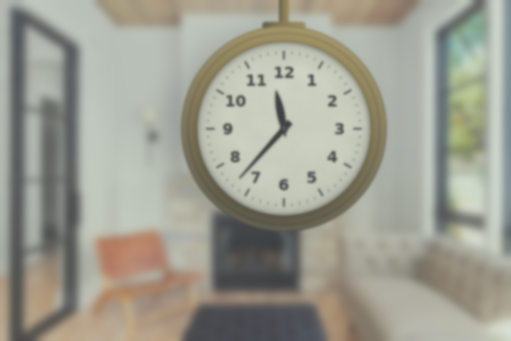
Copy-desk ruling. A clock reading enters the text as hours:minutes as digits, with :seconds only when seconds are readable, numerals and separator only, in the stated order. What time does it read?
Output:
11:37
